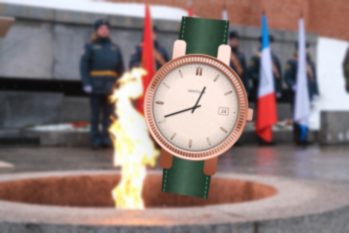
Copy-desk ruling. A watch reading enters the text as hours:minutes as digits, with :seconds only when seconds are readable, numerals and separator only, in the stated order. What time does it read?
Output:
12:41
